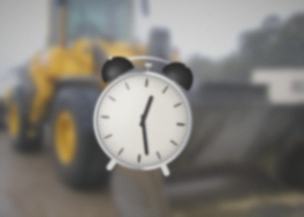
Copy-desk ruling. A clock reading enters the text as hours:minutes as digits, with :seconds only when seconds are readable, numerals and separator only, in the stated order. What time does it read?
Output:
12:28
